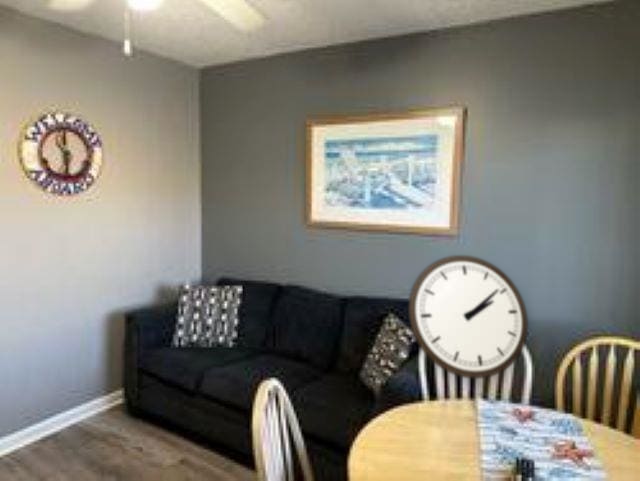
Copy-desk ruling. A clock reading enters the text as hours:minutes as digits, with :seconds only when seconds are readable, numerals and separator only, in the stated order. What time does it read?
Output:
2:09
